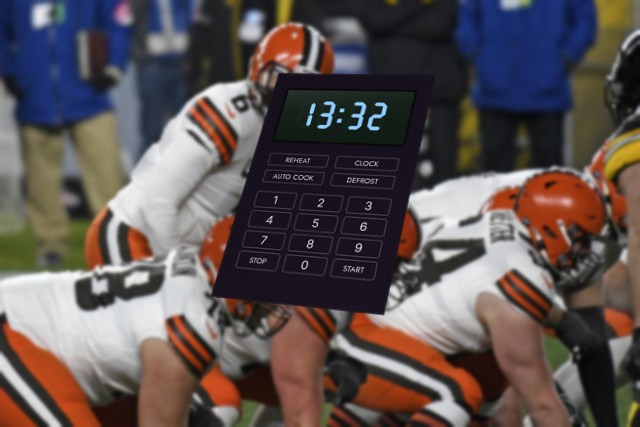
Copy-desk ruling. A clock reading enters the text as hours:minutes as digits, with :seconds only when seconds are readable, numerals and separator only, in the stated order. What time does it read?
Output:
13:32
